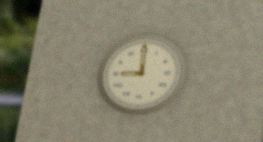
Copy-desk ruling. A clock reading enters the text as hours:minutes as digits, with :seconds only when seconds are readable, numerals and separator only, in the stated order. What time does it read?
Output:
9:00
